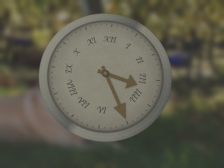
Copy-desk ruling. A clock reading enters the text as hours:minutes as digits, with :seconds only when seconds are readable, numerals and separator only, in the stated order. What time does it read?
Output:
3:25
